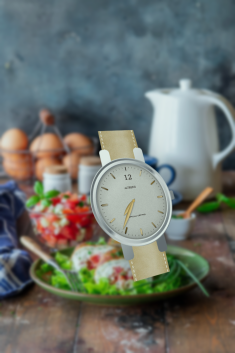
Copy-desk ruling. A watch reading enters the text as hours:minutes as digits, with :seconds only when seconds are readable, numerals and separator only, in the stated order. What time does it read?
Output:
7:36
